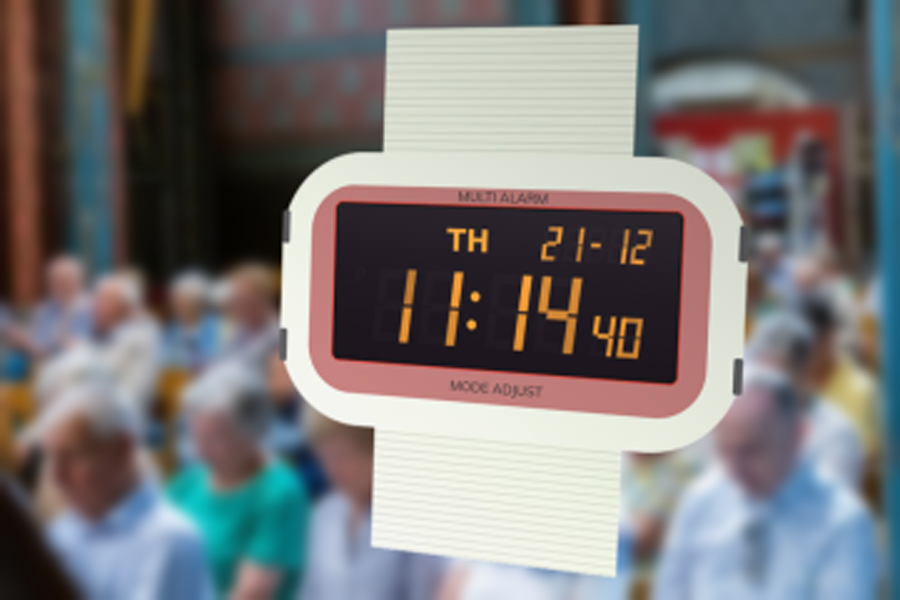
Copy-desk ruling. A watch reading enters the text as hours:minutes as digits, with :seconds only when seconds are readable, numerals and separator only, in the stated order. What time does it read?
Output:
11:14:40
